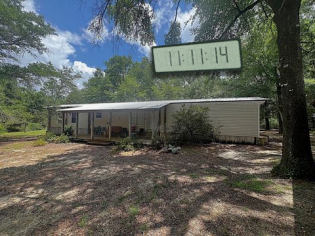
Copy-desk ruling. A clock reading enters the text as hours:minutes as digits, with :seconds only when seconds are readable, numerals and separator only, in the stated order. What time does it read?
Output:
11:11:14
